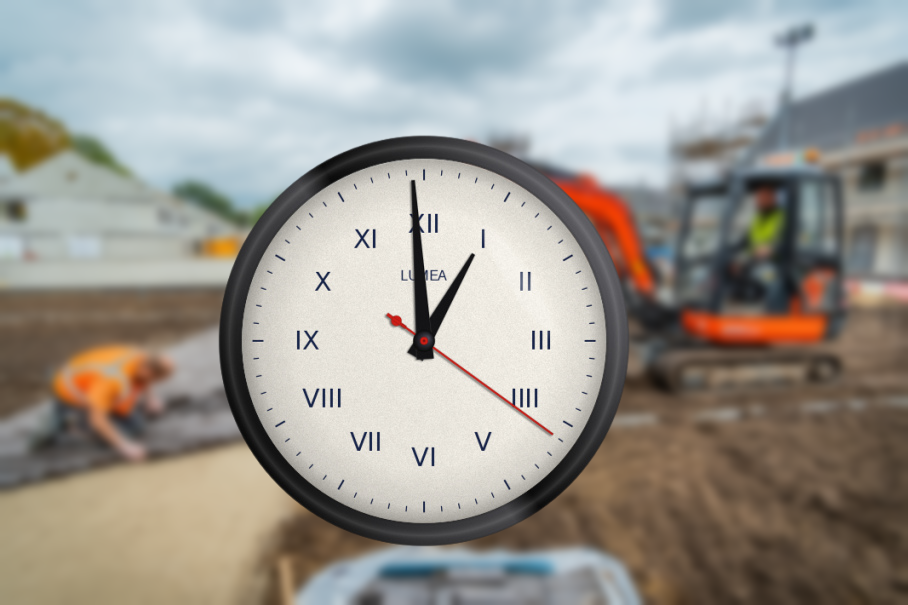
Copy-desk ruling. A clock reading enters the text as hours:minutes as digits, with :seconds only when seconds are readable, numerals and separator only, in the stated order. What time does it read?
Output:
12:59:21
